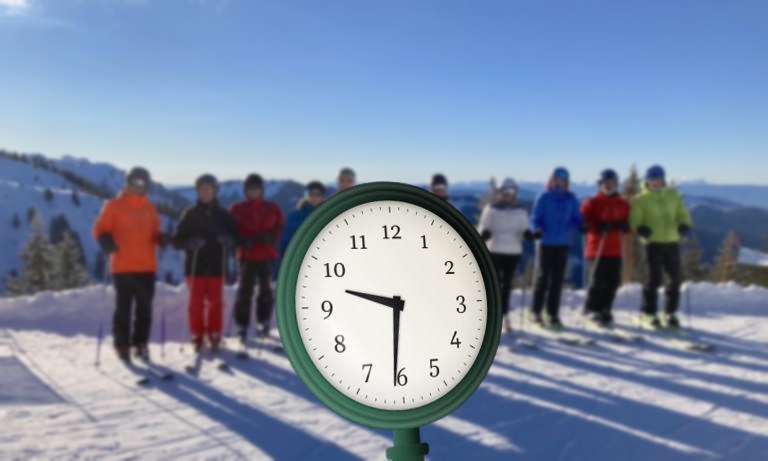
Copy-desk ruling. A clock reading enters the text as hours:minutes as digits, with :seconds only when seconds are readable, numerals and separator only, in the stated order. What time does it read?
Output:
9:31
